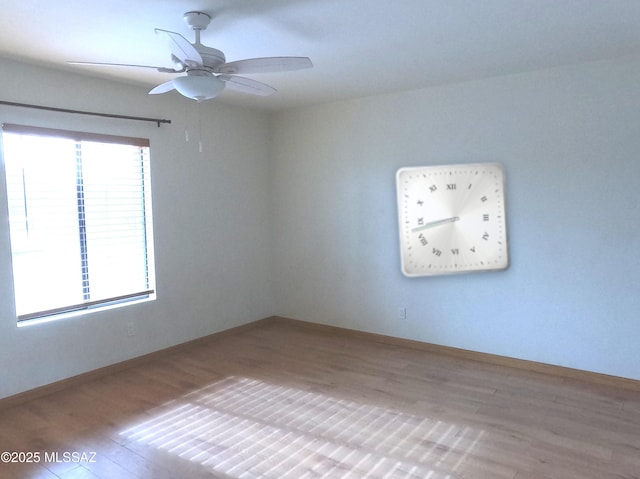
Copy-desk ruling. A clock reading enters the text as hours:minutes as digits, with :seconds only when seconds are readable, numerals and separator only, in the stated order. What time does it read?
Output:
8:43
